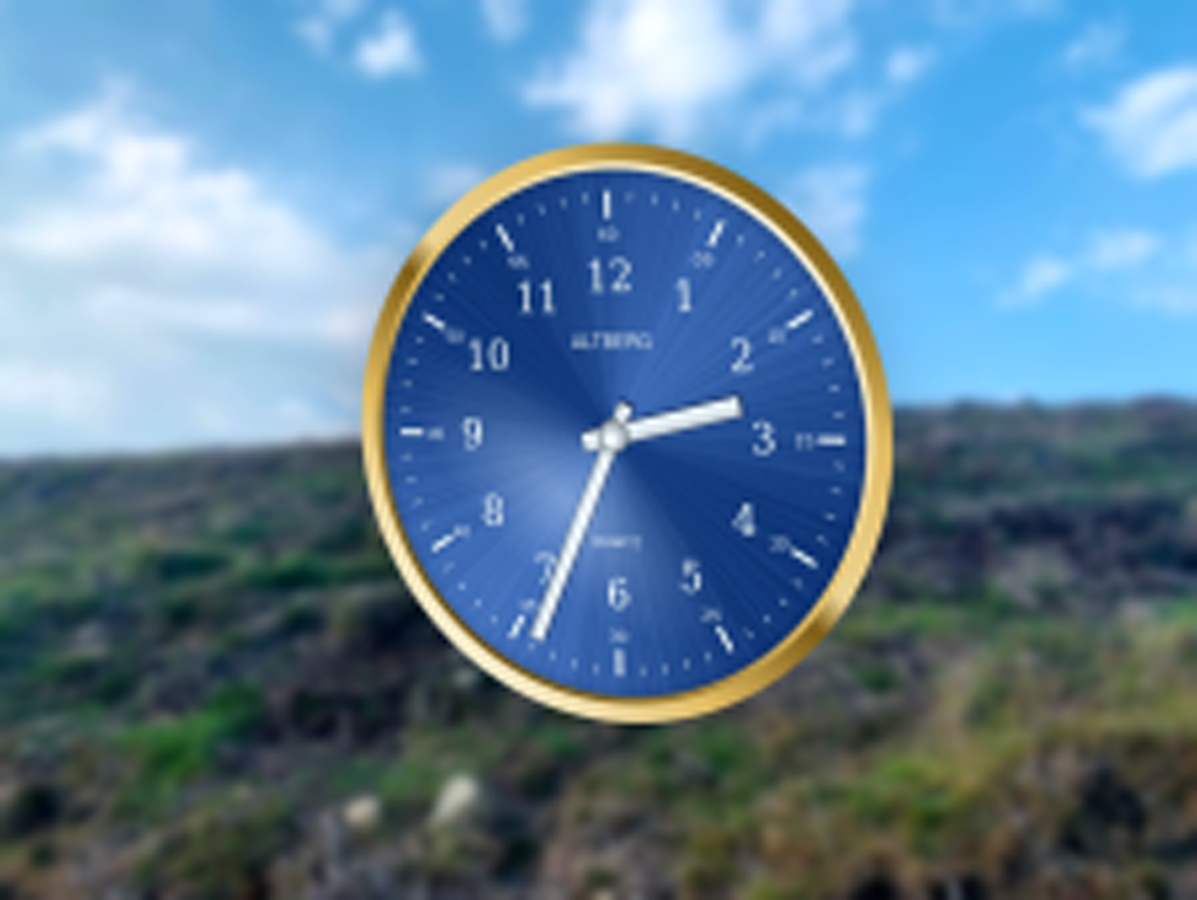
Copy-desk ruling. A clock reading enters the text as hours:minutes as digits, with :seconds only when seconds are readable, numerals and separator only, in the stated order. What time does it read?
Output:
2:34
